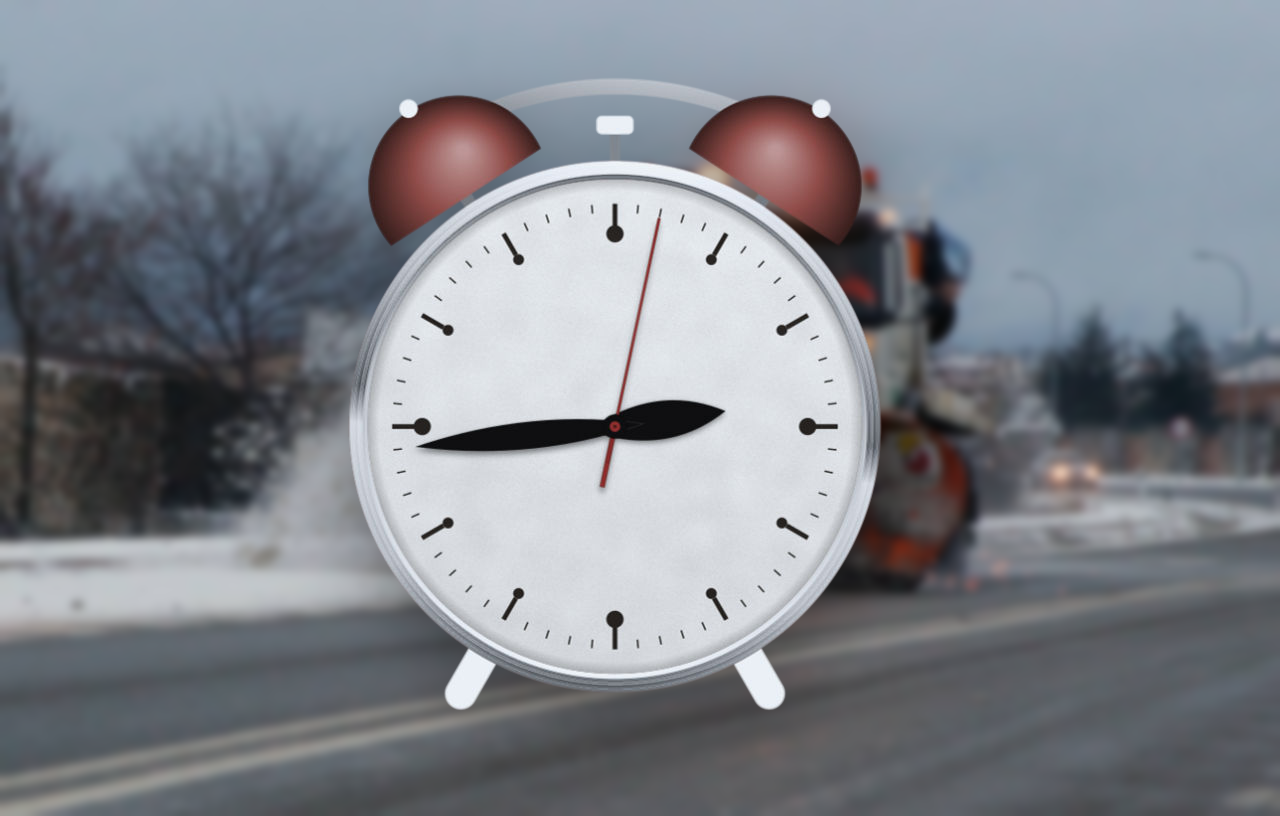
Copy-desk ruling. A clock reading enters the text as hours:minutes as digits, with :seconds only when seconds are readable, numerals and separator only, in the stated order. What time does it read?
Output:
2:44:02
